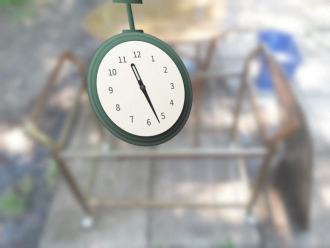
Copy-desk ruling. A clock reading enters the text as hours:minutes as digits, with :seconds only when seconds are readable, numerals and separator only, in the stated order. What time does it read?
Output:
11:27
